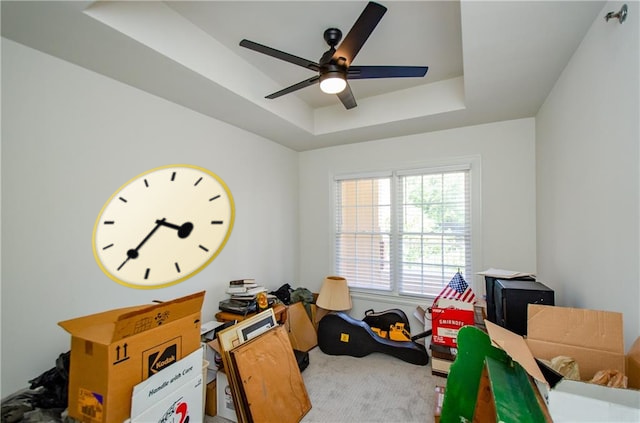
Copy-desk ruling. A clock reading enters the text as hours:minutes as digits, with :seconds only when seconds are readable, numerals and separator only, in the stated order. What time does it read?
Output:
3:35
